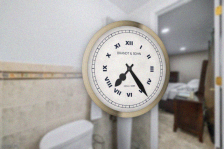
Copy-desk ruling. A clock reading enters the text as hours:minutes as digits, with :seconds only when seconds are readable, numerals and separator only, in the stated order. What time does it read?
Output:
7:24
